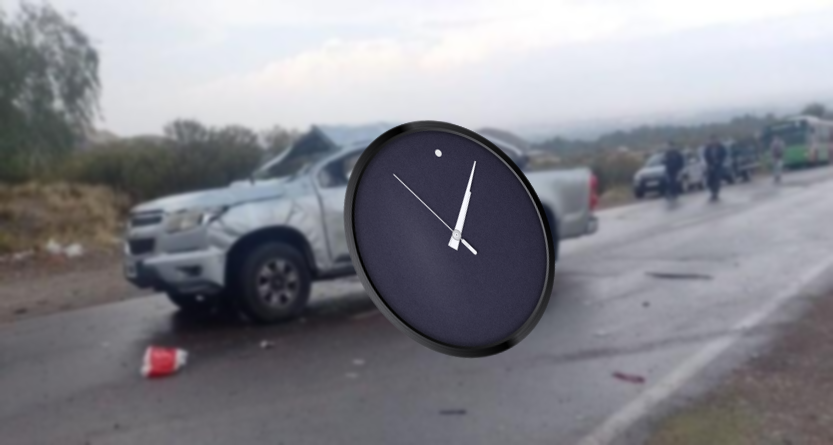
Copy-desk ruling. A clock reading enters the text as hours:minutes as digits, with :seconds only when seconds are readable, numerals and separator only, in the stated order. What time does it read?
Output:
1:04:53
